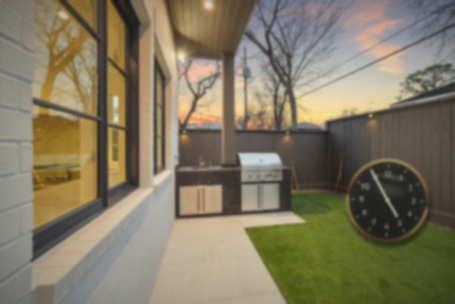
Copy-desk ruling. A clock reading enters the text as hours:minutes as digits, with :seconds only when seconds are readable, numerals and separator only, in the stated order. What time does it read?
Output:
4:55
